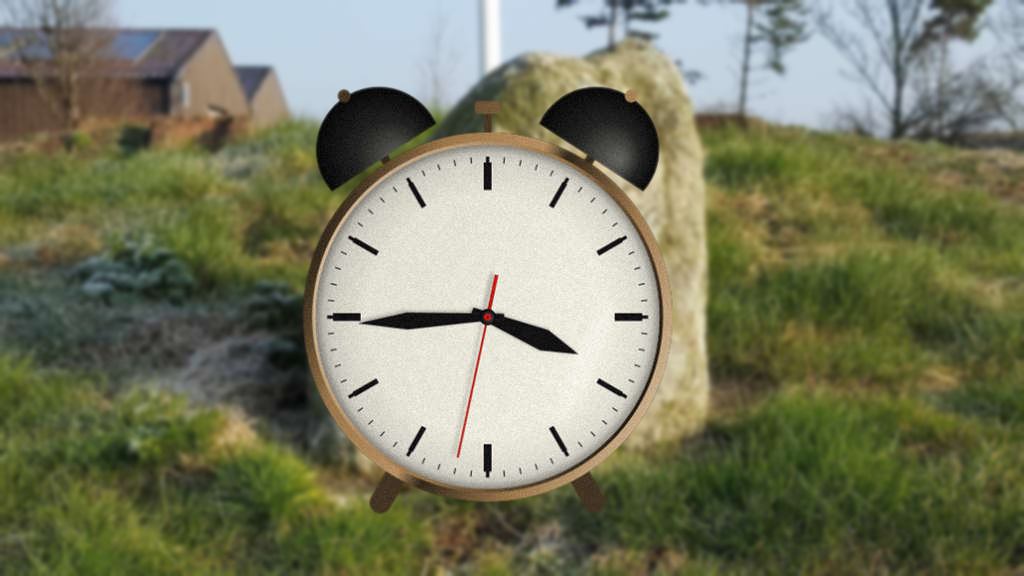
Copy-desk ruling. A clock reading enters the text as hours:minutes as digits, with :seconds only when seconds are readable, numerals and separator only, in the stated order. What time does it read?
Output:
3:44:32
